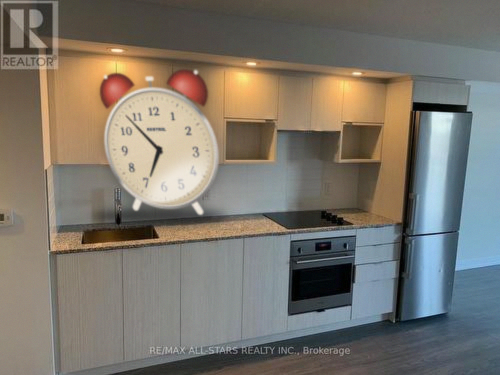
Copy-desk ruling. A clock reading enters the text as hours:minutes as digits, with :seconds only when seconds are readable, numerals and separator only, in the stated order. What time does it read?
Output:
6:53
